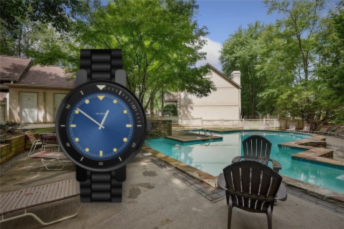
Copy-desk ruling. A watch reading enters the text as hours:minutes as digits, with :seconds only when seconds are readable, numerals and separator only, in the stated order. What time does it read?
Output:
12:51
